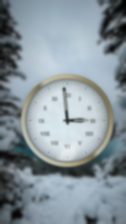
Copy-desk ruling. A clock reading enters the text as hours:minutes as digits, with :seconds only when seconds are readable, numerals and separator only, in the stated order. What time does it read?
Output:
2:59
